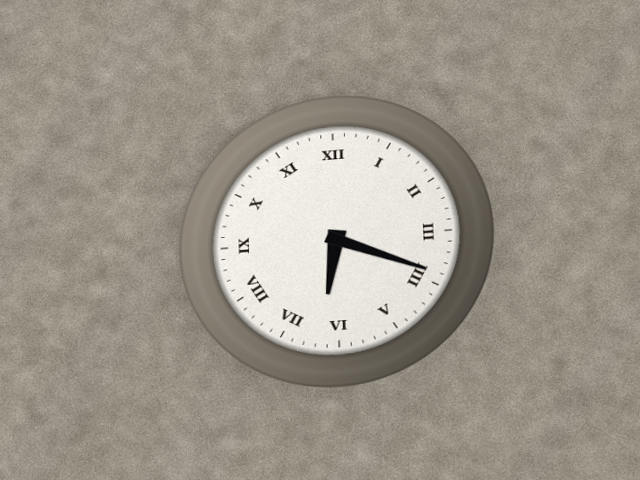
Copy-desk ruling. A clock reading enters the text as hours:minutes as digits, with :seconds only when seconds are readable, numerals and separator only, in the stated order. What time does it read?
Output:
6:19
